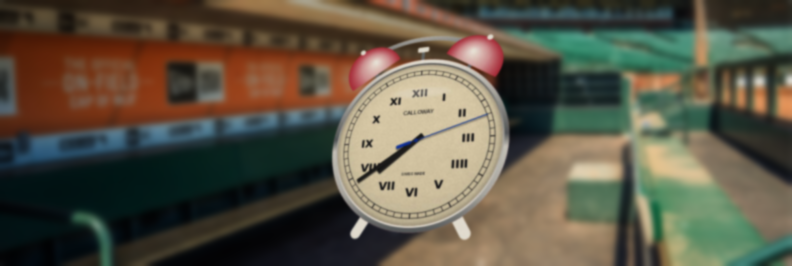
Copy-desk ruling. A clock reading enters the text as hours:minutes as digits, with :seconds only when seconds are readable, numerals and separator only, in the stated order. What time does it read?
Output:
7:39:12
